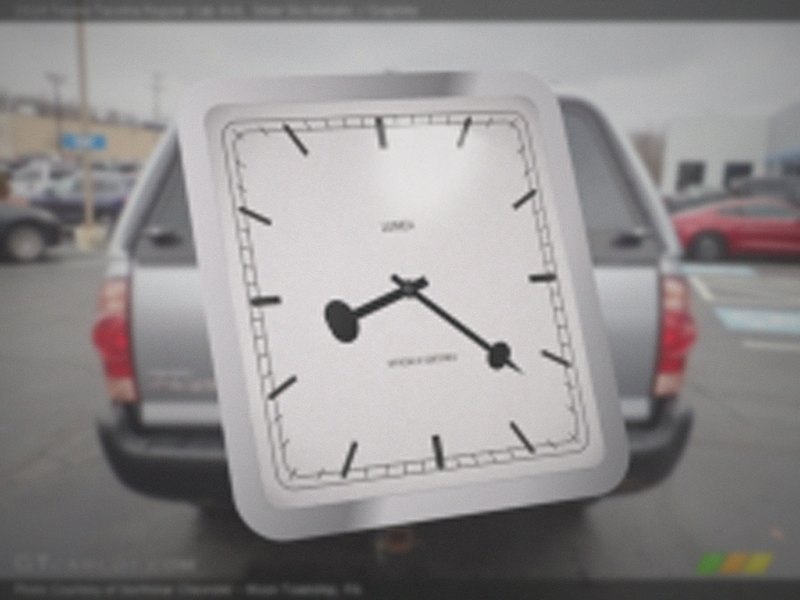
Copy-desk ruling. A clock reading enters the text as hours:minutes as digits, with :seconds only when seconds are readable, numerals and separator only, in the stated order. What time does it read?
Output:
8:22
